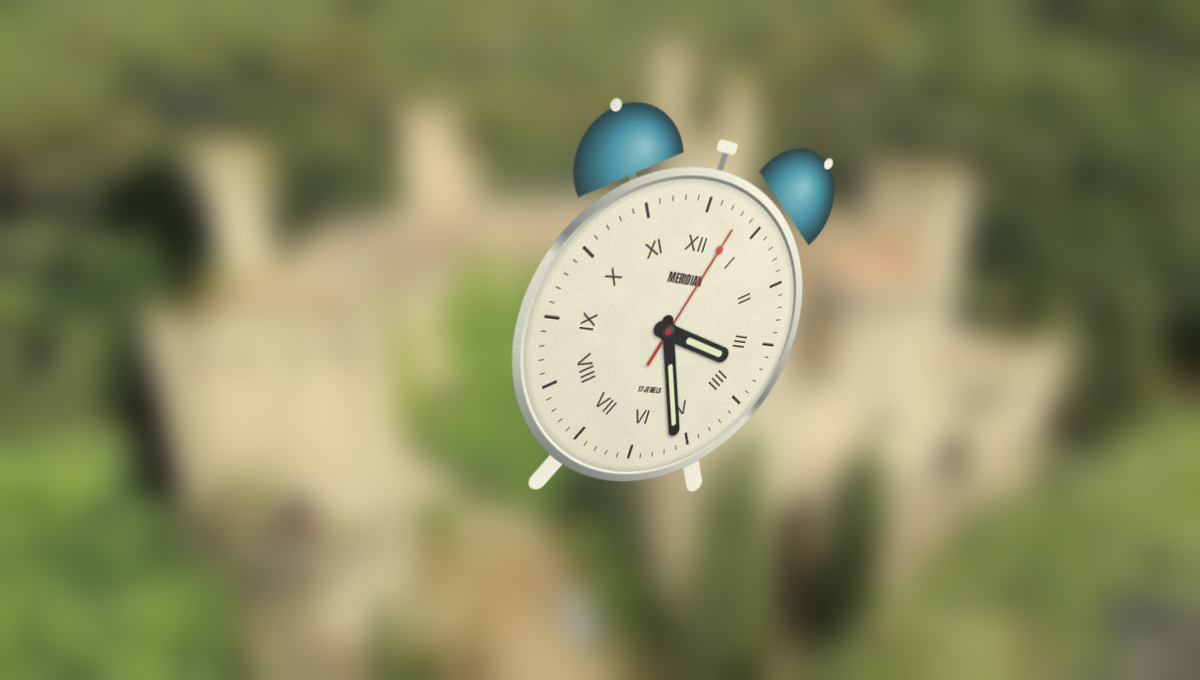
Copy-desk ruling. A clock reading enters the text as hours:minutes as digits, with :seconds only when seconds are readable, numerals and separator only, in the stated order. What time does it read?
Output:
3:26:03
